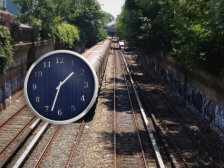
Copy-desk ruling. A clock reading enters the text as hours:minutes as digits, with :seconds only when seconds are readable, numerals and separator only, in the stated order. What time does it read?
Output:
1:33
